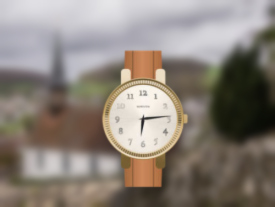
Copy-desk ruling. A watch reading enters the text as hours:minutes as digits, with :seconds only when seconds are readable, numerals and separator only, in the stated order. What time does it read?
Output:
6:14
